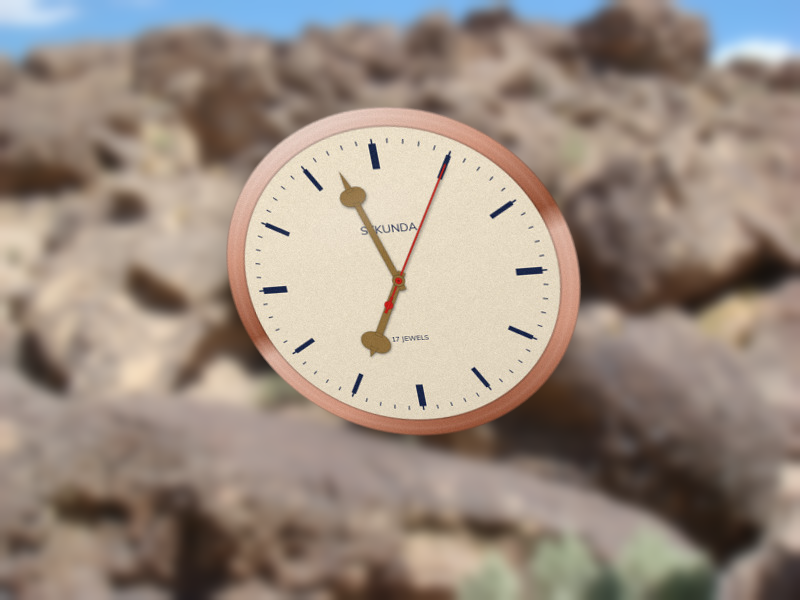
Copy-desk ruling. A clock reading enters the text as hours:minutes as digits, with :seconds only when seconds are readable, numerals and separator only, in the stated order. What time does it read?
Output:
6:57:05
